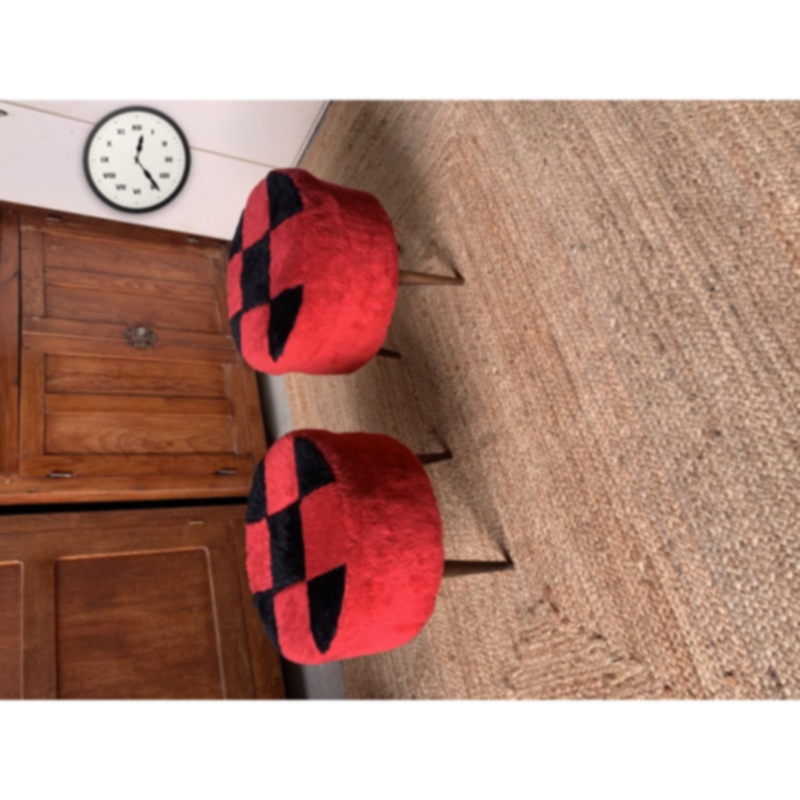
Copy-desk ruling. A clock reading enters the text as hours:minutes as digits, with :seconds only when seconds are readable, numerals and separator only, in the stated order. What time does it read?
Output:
12:24
